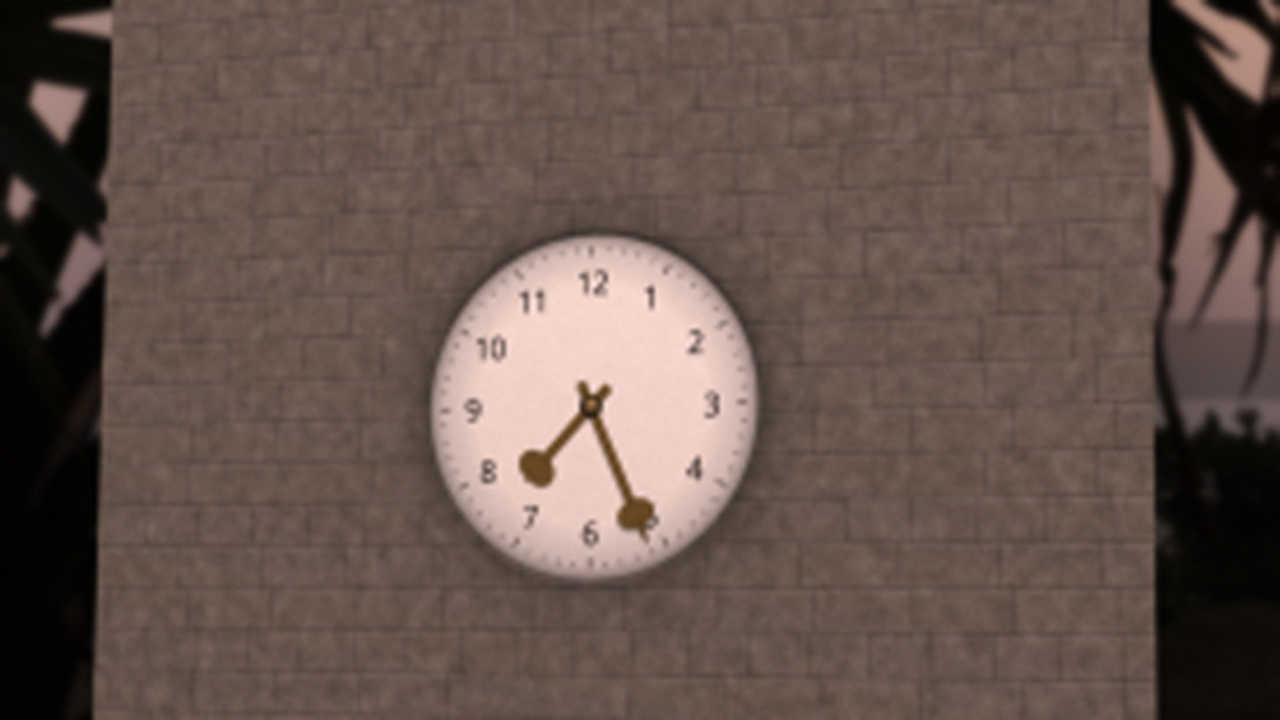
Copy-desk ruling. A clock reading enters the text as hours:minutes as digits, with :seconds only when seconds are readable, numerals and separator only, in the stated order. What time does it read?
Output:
7:26
